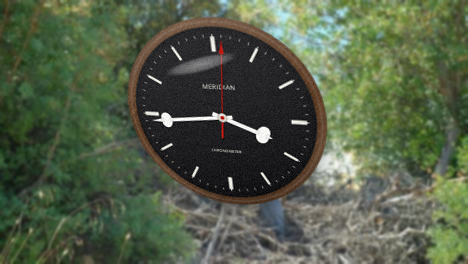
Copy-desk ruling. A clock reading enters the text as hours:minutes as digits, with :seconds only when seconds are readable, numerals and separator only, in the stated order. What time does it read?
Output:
3:44:01
